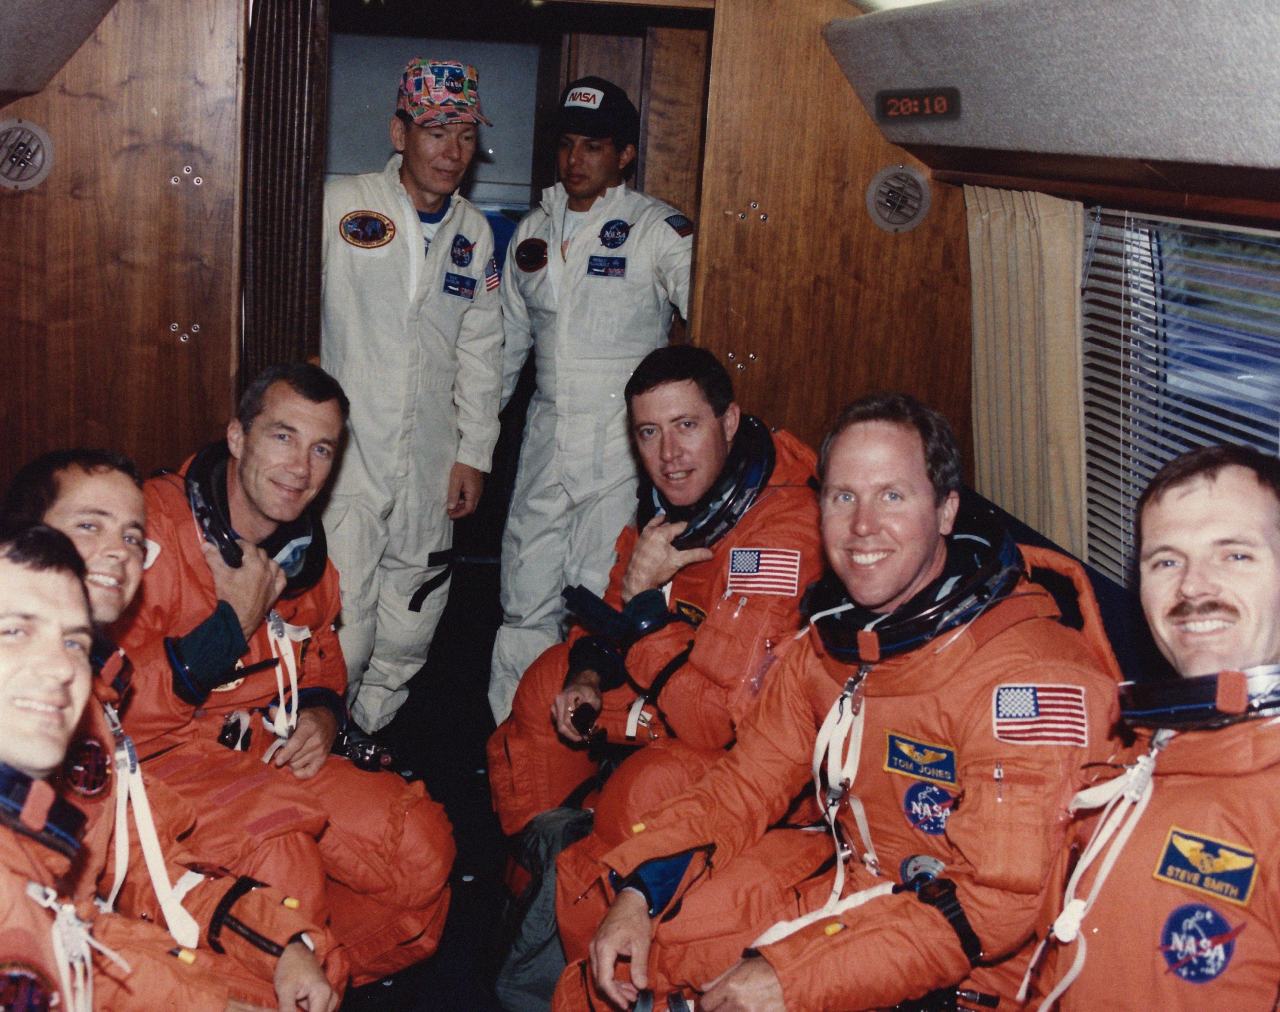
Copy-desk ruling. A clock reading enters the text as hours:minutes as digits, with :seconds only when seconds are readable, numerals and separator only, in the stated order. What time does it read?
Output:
20:10
